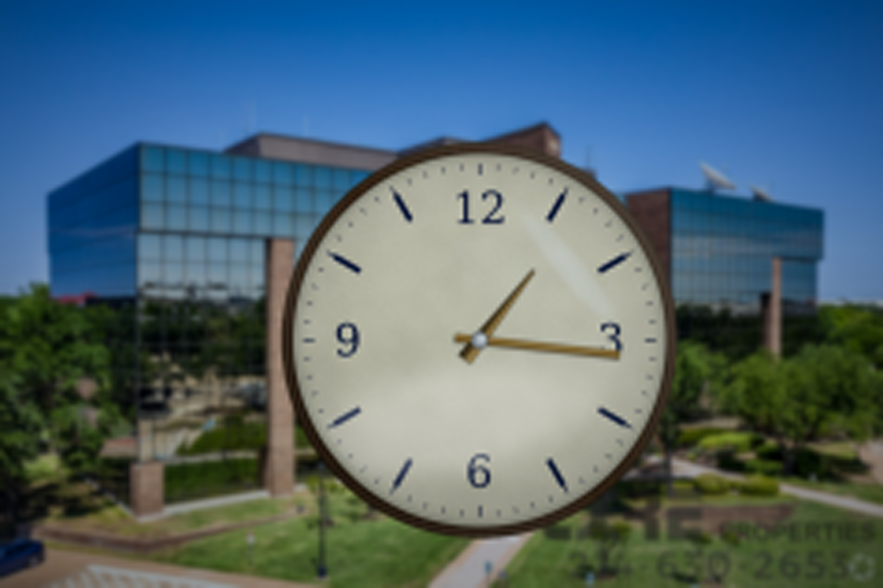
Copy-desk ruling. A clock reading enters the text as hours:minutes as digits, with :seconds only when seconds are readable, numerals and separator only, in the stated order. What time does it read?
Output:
1:16
